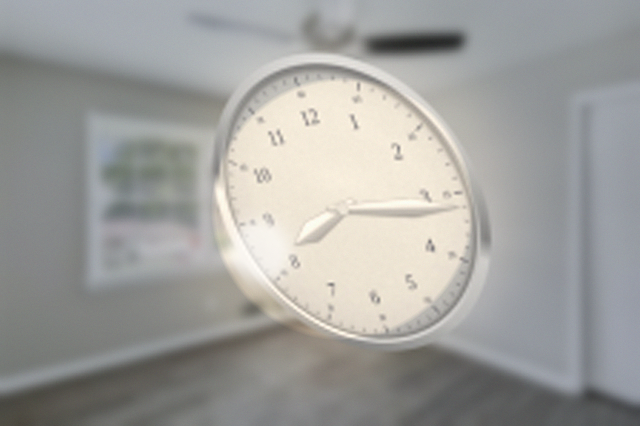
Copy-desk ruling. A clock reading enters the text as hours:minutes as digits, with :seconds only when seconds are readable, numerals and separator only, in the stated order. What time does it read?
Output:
8:16
